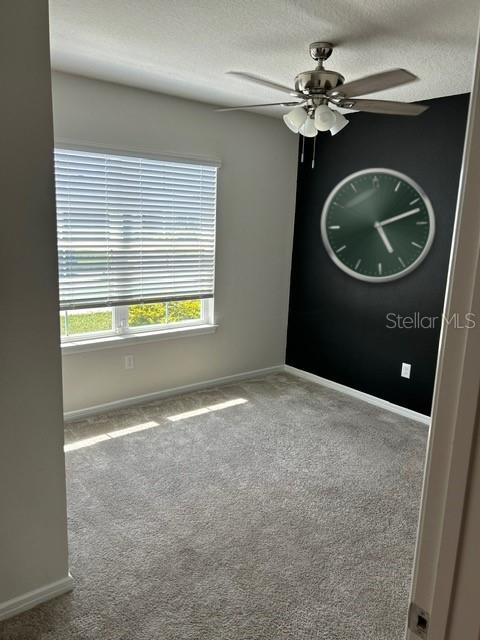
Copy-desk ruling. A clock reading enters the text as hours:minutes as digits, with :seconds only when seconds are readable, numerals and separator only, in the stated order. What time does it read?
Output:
5:12
